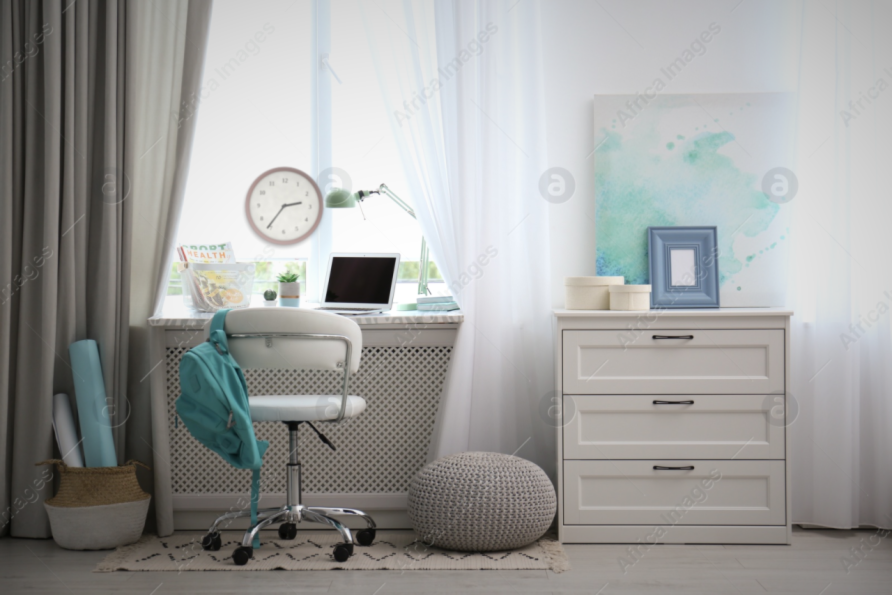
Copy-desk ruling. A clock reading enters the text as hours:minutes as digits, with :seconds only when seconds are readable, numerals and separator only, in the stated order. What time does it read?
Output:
2:36
